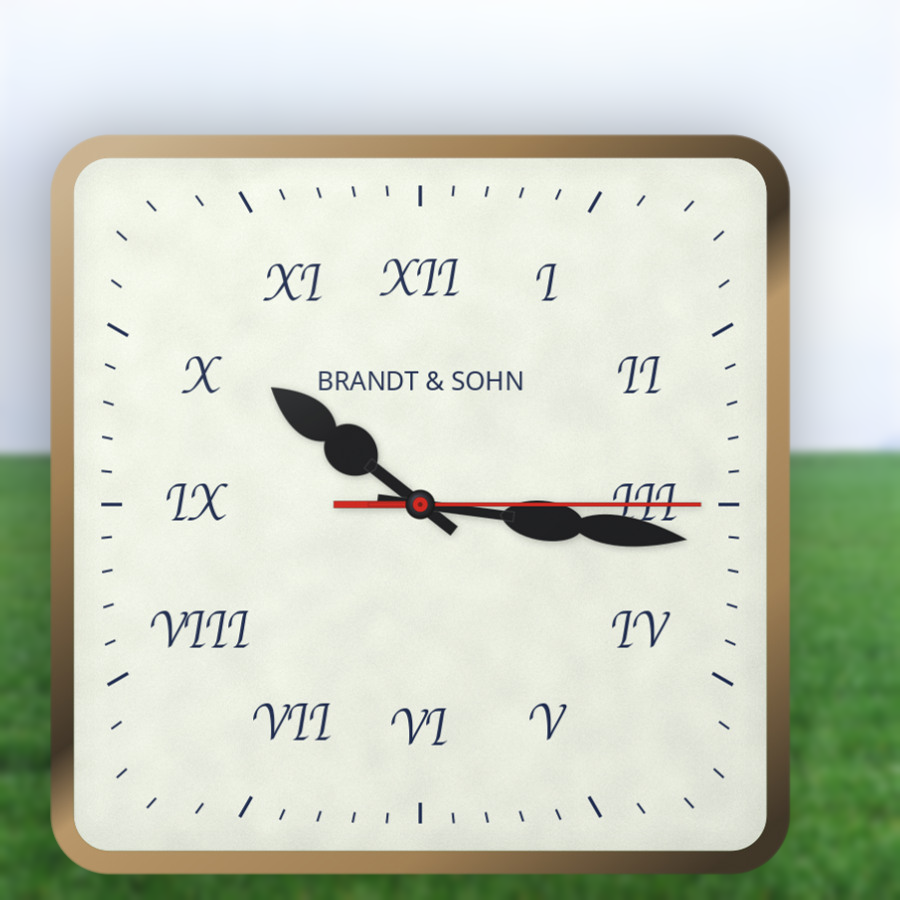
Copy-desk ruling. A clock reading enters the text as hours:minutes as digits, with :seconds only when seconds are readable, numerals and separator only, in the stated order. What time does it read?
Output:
10:16:15
